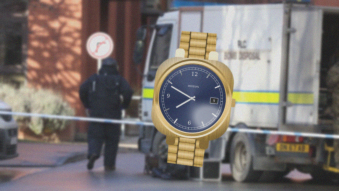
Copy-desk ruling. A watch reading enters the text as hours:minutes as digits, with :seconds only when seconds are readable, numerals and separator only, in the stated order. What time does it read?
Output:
7:49
